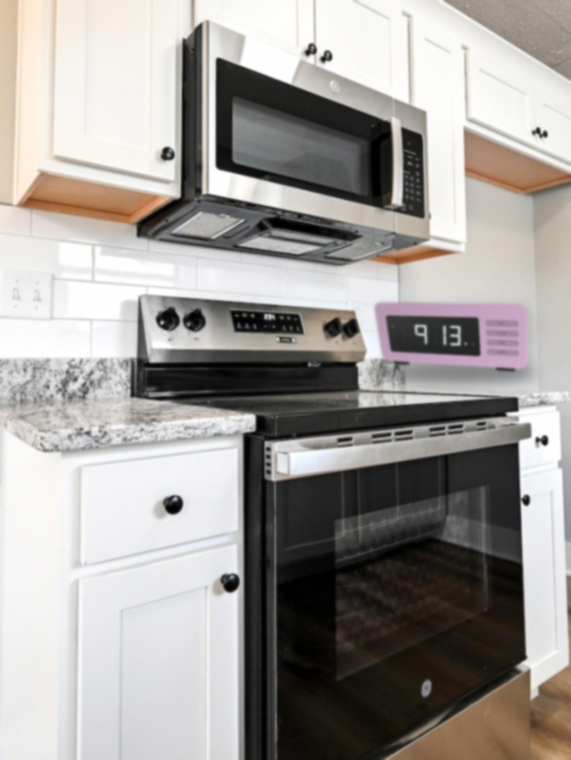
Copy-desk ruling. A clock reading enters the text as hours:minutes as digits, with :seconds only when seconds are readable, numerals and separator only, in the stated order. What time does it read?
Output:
9:13
